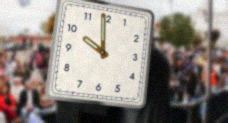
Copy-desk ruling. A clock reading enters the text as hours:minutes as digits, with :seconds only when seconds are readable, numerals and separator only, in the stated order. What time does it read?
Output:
9:59
